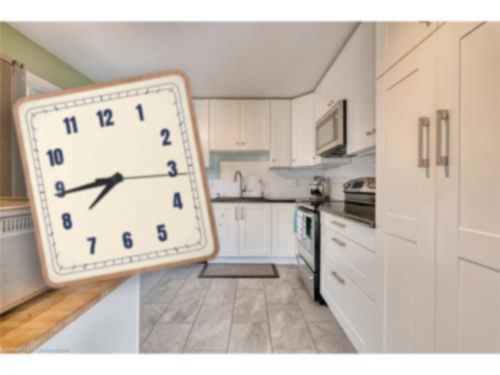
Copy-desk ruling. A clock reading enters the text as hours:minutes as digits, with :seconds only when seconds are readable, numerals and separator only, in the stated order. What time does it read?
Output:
7:44:16
